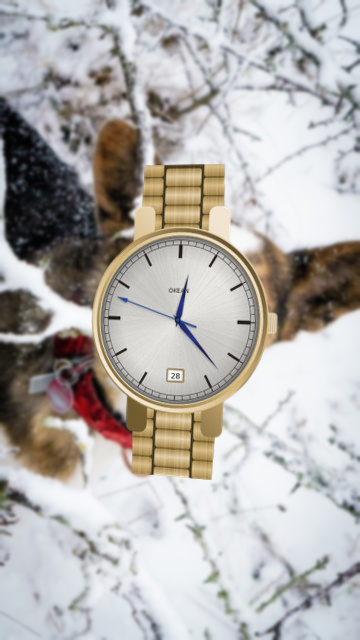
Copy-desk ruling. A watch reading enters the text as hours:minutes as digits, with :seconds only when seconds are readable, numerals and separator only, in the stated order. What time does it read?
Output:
12:22:48
